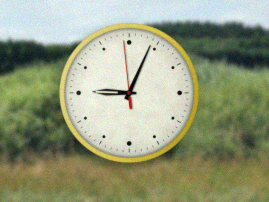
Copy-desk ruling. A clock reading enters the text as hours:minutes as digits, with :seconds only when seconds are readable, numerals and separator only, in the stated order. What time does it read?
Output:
9:03:59
